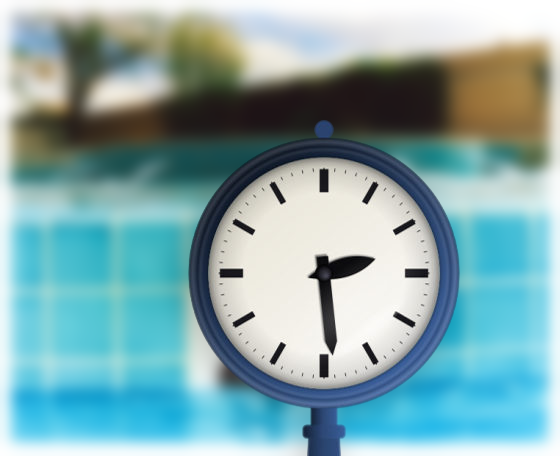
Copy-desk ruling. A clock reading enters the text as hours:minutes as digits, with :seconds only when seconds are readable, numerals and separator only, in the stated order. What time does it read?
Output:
2:29
